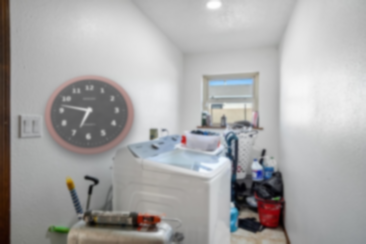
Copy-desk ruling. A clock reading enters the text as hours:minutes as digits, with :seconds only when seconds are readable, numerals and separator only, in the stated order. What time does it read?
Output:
6:47
